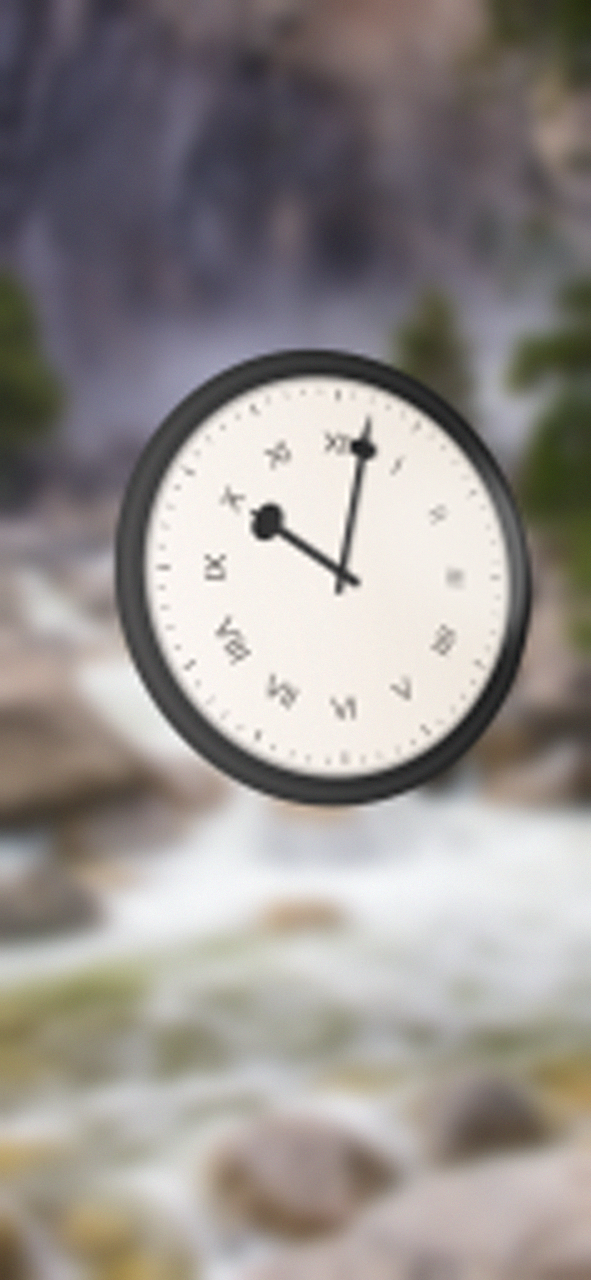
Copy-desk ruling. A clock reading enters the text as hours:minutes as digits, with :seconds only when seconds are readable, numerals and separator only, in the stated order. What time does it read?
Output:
10:02
